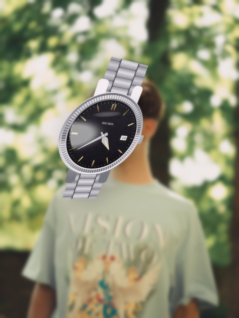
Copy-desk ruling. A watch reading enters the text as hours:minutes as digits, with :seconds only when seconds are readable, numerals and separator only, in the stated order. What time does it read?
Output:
4:39
